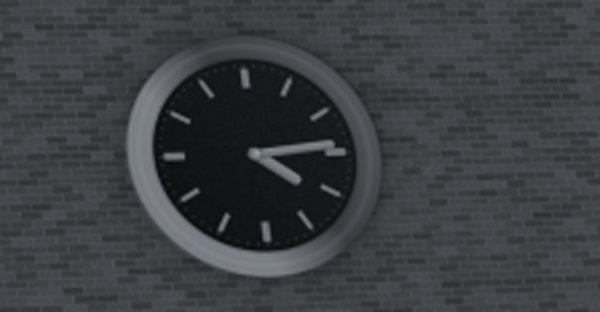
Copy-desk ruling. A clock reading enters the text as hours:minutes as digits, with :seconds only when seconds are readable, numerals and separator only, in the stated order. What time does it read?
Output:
4:14
